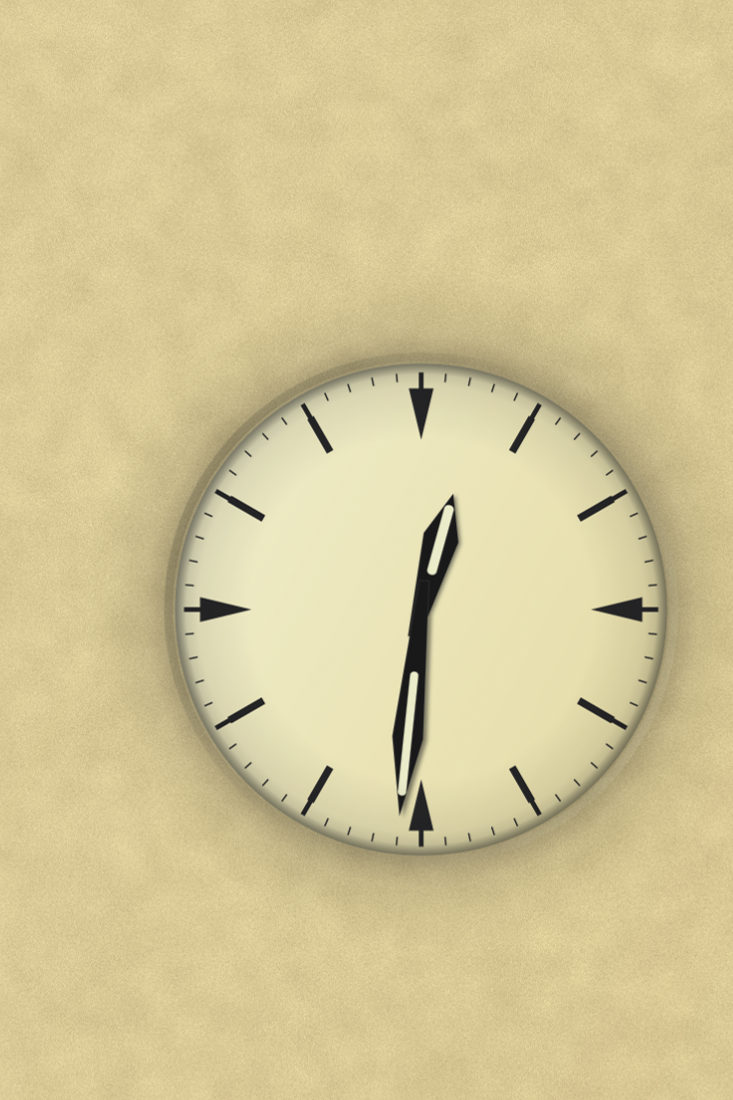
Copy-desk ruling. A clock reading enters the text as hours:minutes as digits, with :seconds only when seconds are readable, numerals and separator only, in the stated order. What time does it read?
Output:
12:31
